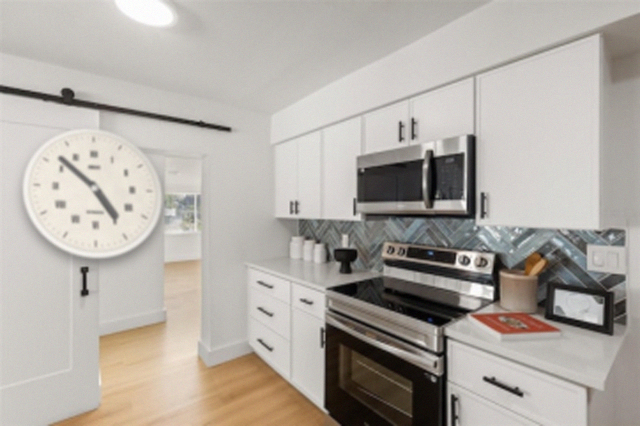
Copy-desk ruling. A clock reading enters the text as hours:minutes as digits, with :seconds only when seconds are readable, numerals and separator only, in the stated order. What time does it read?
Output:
4:52
